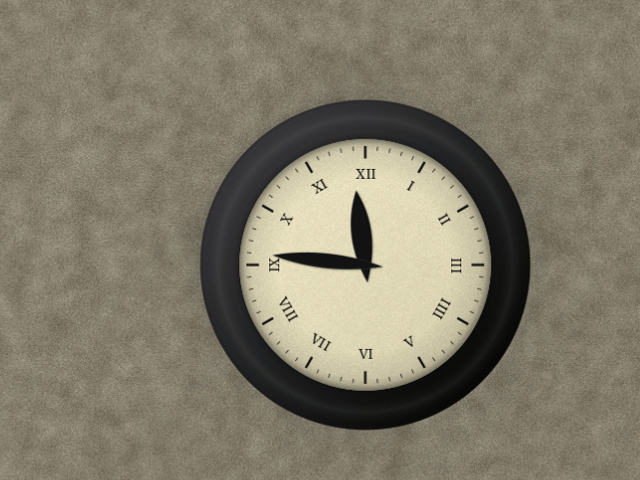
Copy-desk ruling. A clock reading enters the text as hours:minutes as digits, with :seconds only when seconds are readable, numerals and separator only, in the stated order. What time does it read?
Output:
11:46
